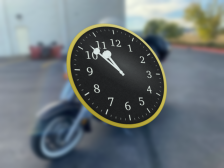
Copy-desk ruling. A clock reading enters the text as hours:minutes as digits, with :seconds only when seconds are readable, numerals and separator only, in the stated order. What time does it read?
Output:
10:52
